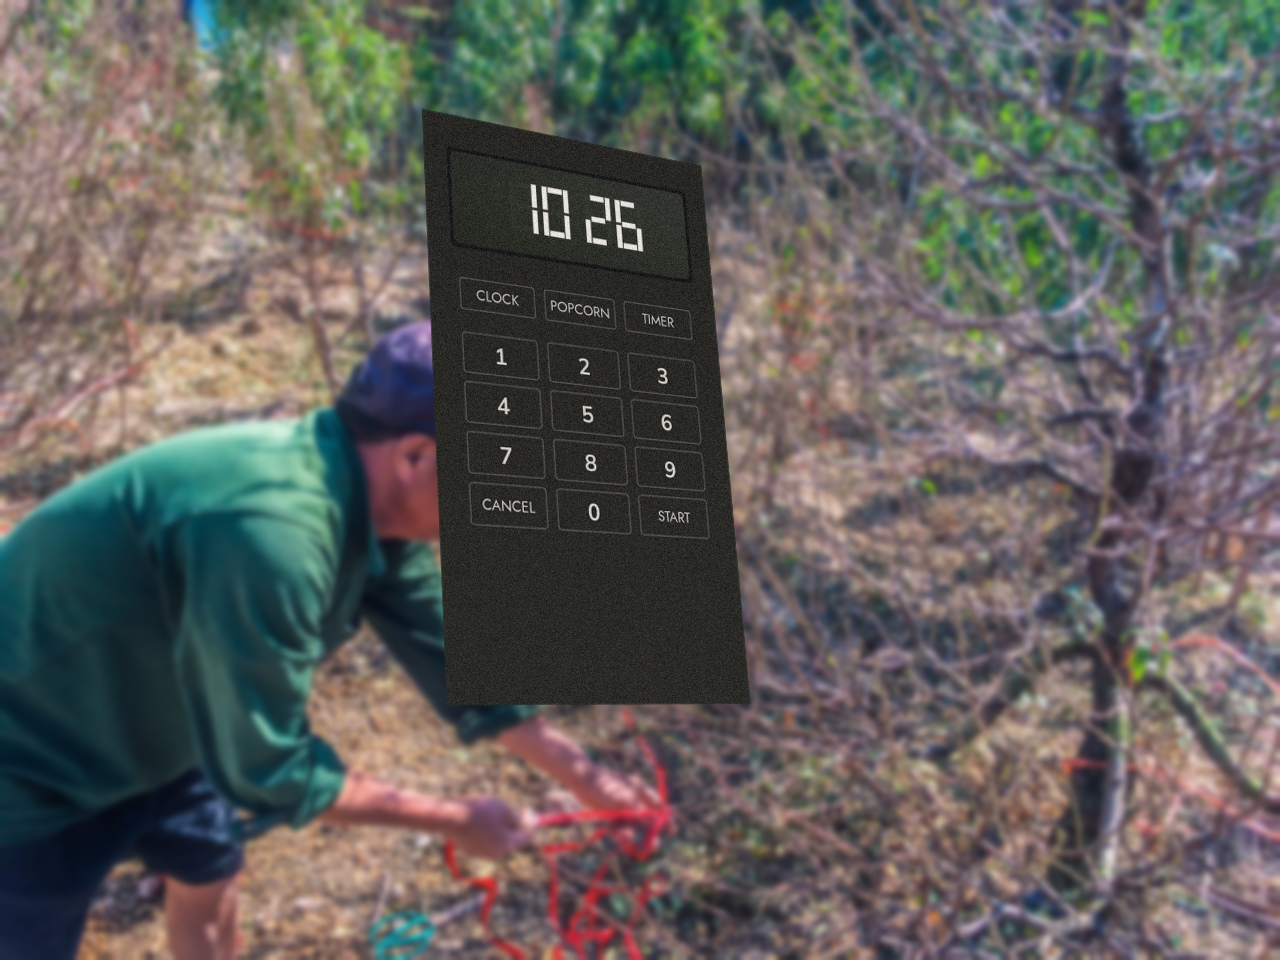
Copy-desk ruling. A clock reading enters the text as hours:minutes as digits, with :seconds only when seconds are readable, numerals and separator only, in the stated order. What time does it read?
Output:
10:26
